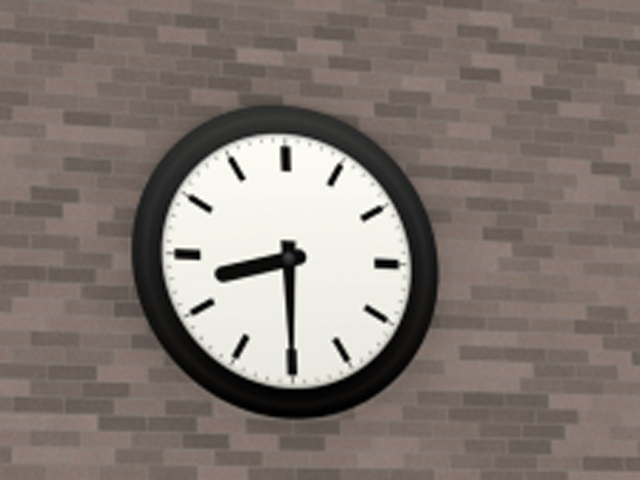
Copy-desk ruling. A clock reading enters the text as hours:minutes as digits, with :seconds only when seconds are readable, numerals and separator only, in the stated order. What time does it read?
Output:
8:30
